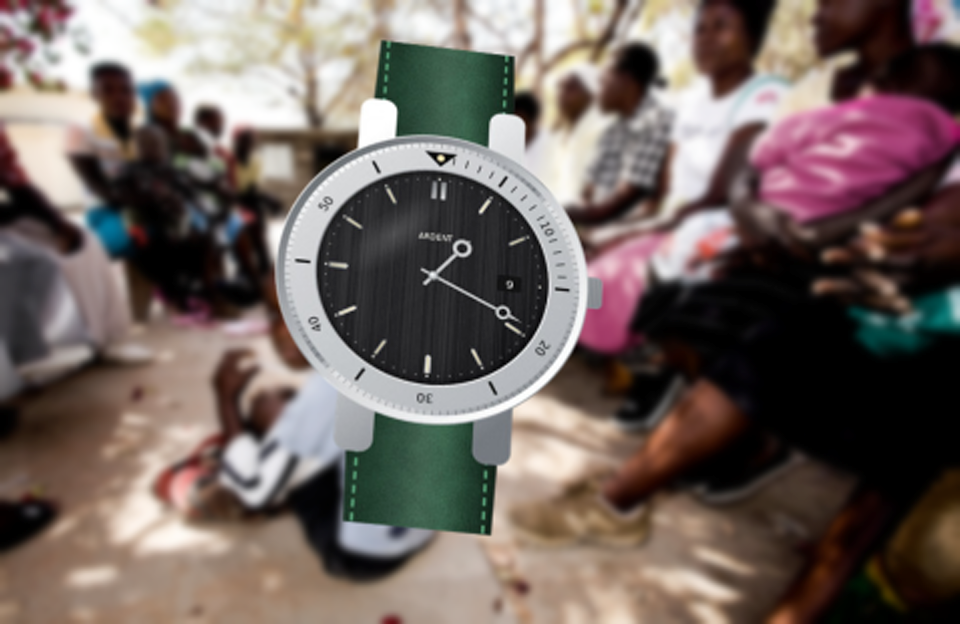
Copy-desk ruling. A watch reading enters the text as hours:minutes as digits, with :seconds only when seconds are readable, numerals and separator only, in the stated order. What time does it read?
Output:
1:19
